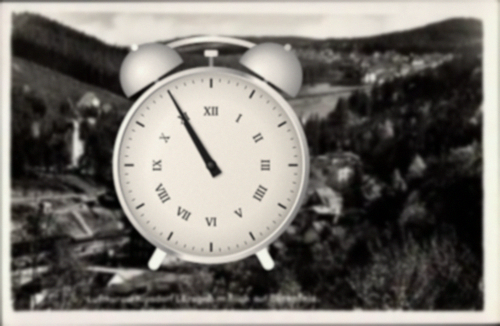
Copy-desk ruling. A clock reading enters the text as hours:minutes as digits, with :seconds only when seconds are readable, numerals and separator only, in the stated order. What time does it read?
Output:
10:55
